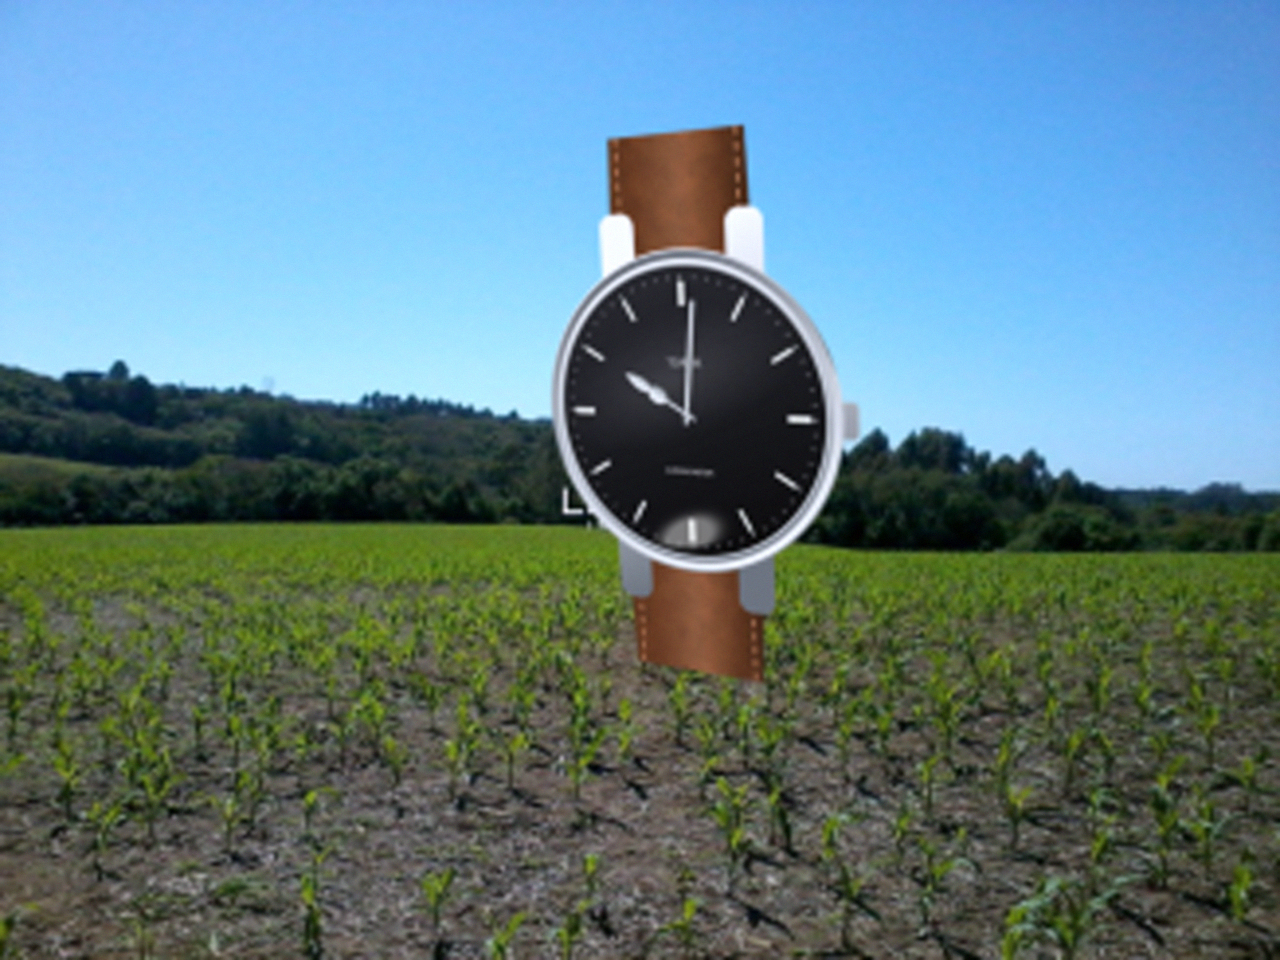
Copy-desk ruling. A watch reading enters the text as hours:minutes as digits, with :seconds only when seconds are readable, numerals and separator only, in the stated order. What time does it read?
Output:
10:01
